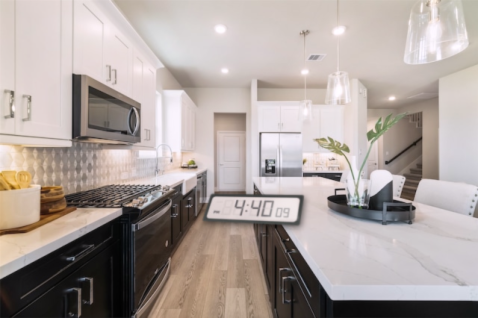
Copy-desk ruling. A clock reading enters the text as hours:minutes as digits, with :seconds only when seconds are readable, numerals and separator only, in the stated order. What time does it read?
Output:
4:40:09
